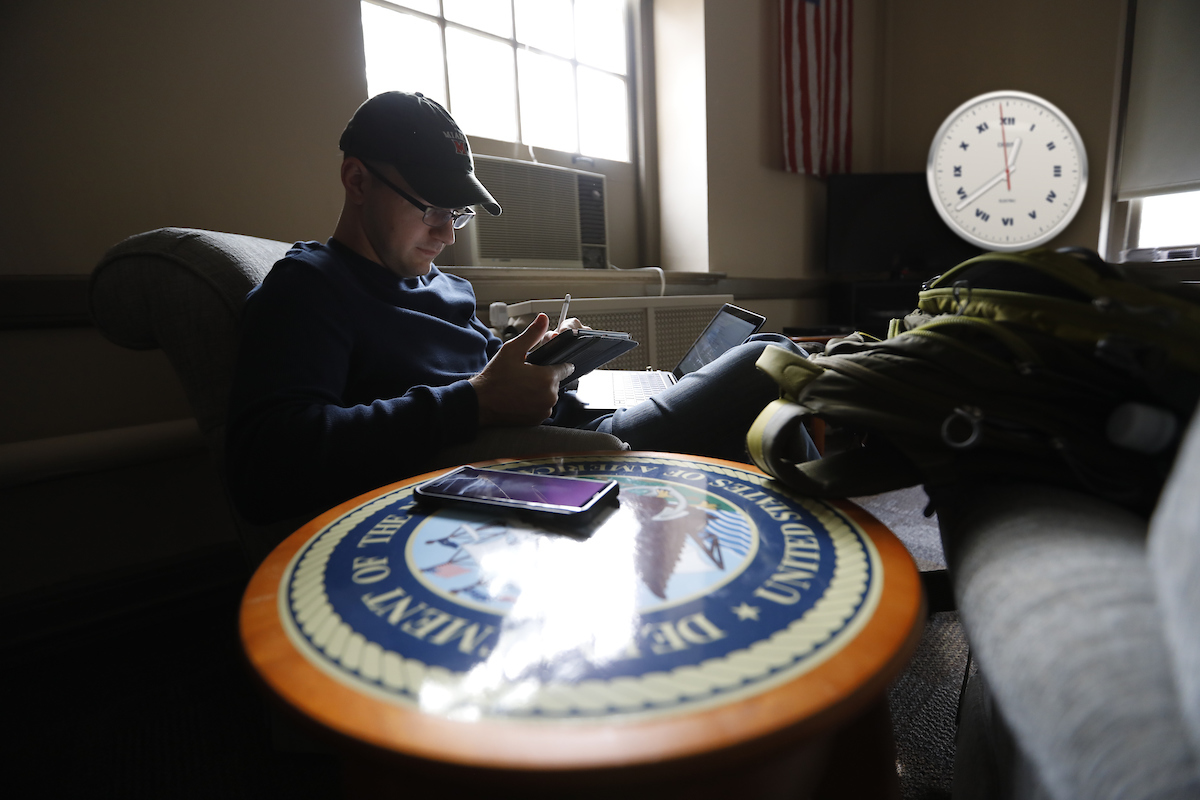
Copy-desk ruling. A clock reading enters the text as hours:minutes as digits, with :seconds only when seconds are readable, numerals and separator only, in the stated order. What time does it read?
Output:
12:38:59
